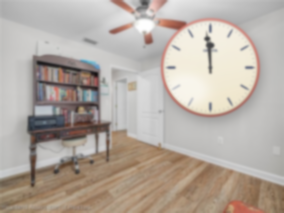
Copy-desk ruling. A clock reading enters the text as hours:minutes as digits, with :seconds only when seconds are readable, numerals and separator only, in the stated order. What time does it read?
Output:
11:59
